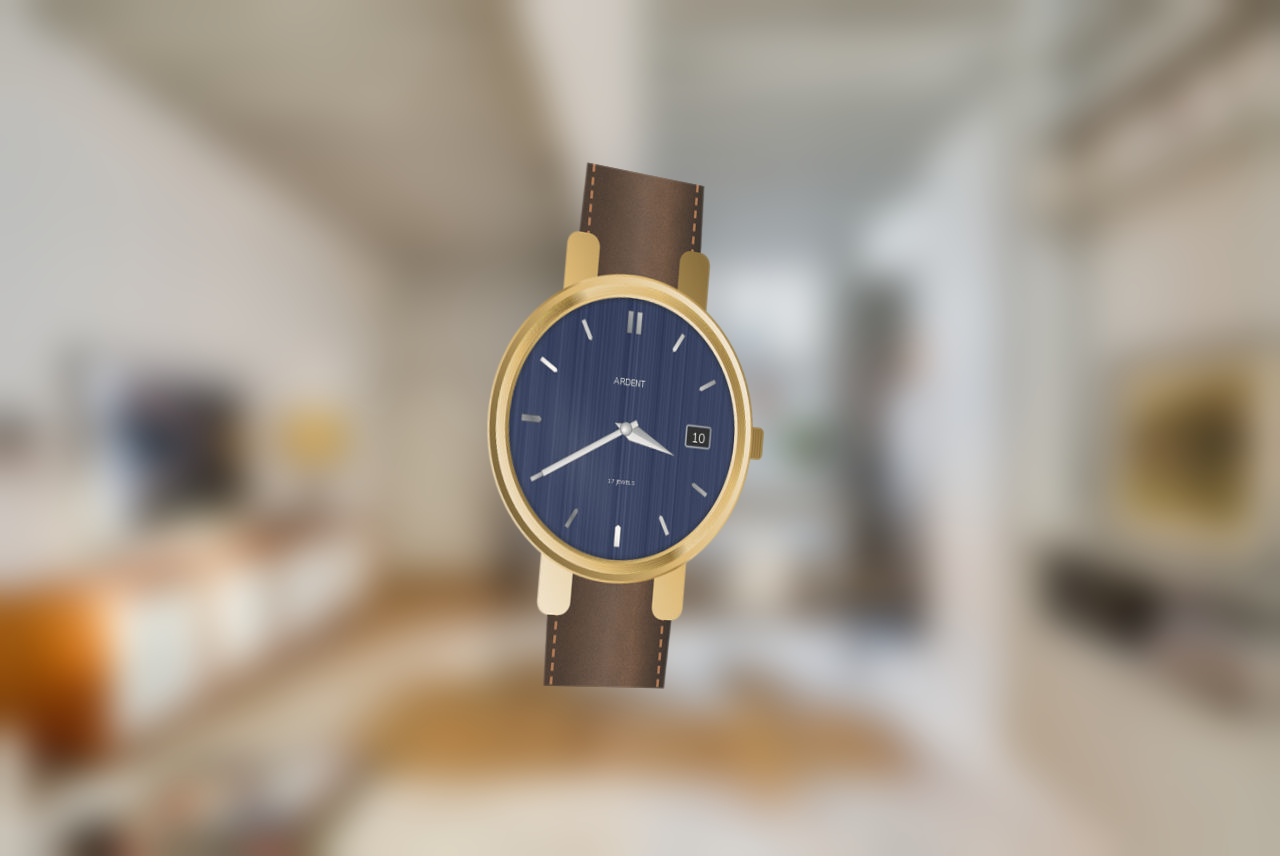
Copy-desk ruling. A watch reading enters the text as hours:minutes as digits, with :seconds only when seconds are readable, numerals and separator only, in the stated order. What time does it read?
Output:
3:40
